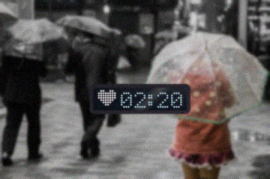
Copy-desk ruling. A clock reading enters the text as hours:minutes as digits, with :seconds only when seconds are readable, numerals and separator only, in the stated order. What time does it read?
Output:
2:20
